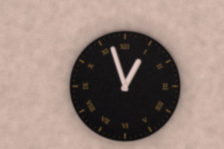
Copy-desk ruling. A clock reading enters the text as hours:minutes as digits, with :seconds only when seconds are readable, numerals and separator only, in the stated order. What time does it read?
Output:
12:57
